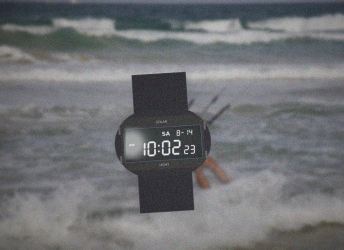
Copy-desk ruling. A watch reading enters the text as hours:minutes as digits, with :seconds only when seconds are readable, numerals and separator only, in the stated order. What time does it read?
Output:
10:02:23
